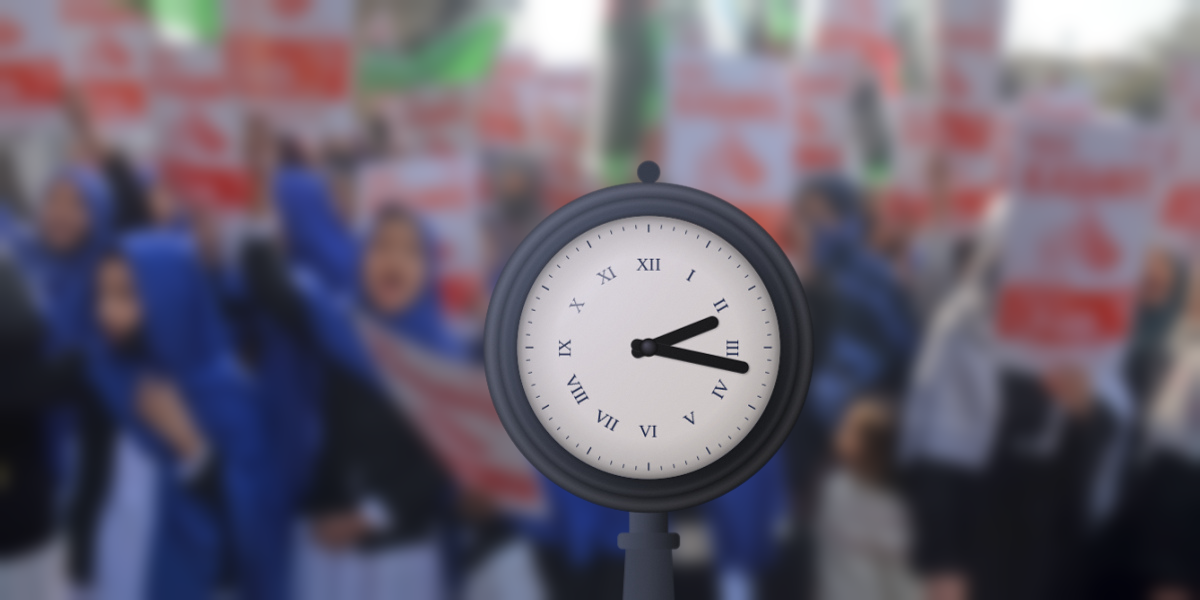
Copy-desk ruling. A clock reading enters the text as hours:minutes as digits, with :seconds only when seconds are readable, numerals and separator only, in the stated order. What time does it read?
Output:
2:17
